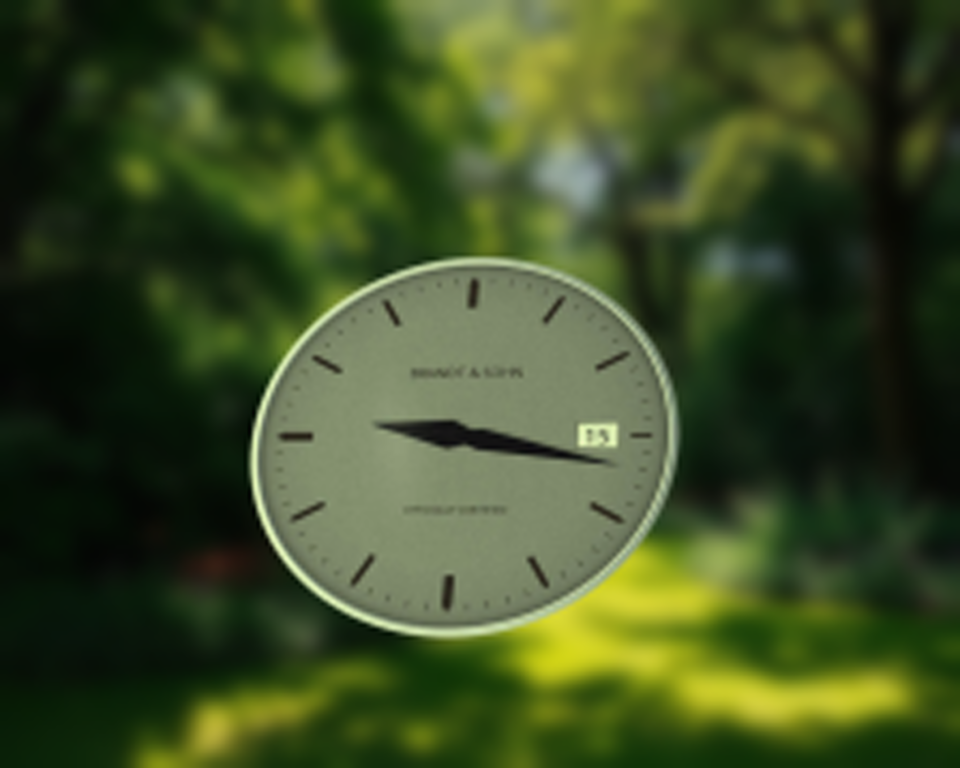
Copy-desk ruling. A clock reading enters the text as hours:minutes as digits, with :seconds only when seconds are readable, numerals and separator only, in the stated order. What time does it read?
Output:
9:17
